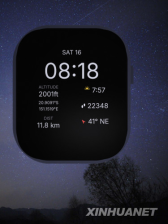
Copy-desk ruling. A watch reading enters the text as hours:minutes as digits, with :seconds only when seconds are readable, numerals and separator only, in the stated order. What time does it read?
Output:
8:18
